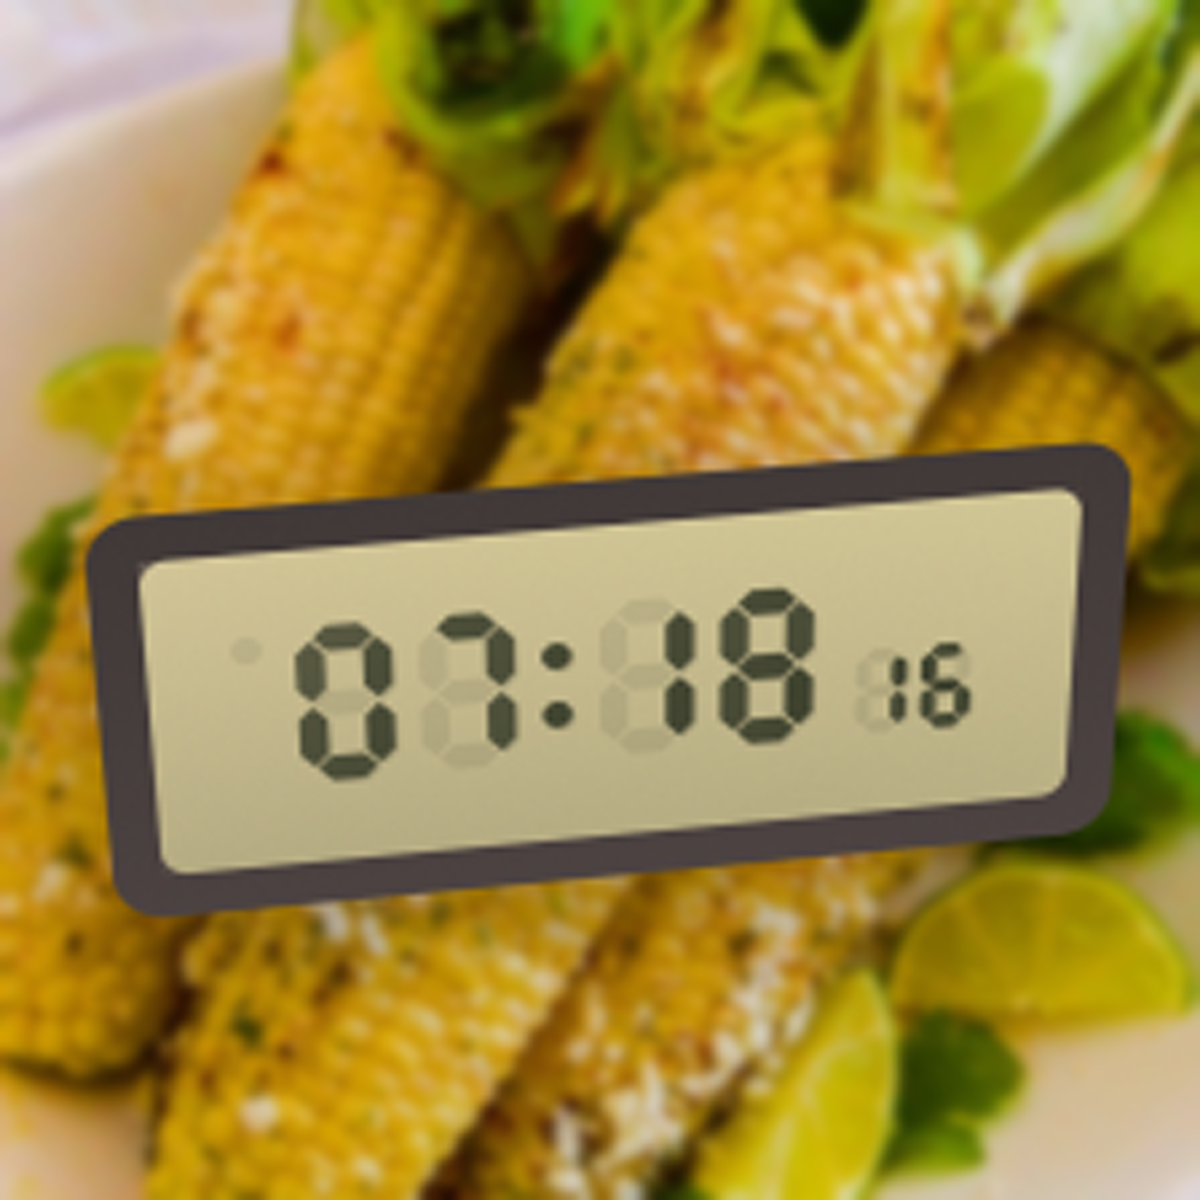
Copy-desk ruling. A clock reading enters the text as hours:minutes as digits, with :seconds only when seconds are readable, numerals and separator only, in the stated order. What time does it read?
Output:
7:18:16
